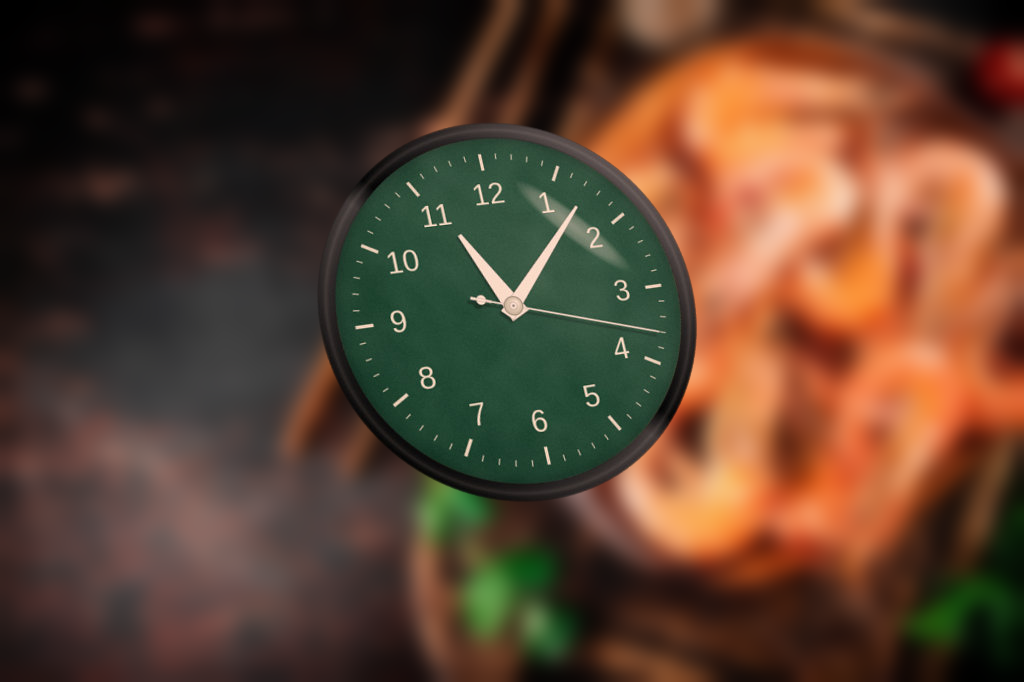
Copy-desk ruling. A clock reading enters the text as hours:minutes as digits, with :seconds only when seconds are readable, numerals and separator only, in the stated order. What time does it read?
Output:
11:07:18
